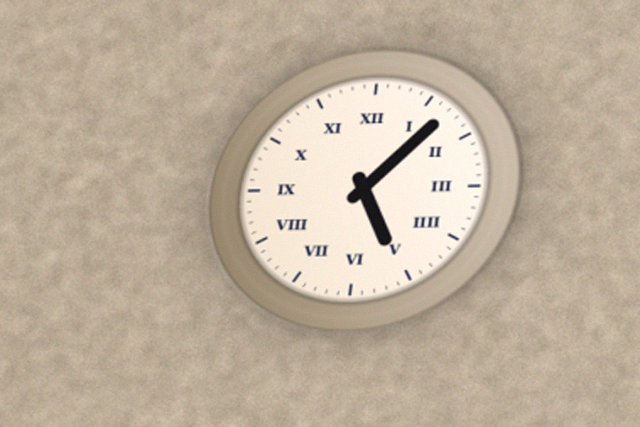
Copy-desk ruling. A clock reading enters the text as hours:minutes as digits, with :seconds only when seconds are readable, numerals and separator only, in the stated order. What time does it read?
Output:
5:07
